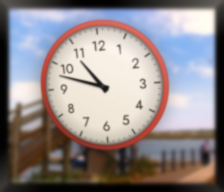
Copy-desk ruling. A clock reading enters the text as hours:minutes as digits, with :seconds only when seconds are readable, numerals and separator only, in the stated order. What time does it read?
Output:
10:48
